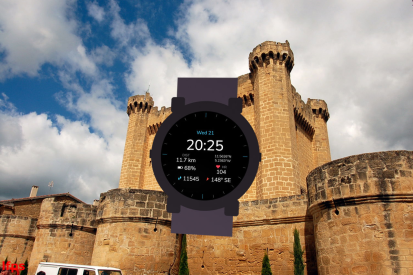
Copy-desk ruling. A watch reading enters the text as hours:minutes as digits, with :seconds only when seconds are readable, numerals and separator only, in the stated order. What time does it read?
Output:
20:25
